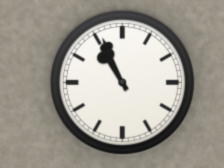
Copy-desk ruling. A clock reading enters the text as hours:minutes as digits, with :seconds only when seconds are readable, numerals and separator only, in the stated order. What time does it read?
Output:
10:56
